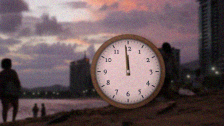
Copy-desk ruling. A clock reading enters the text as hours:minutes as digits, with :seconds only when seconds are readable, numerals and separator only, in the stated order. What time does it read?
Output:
11:59
